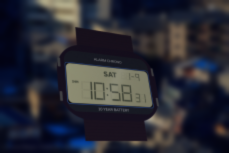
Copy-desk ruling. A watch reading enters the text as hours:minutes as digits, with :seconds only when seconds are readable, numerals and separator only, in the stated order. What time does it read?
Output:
10:58
